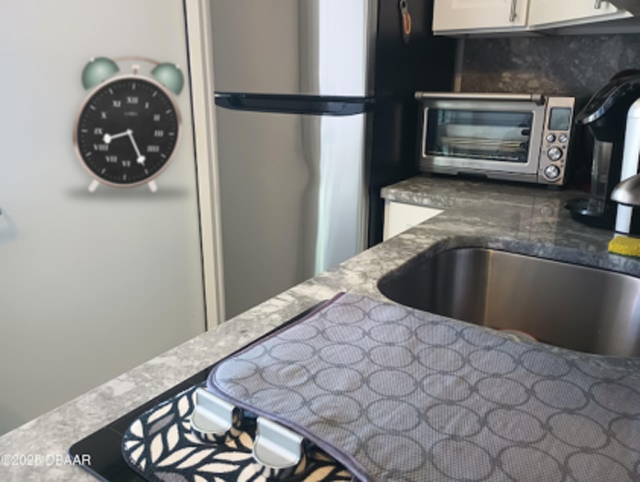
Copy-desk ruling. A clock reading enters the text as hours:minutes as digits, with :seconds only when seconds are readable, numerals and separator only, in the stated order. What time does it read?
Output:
8:25
